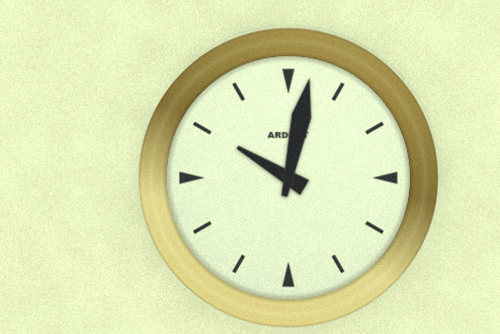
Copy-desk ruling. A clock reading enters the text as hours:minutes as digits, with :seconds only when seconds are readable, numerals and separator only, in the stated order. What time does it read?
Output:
10:02
